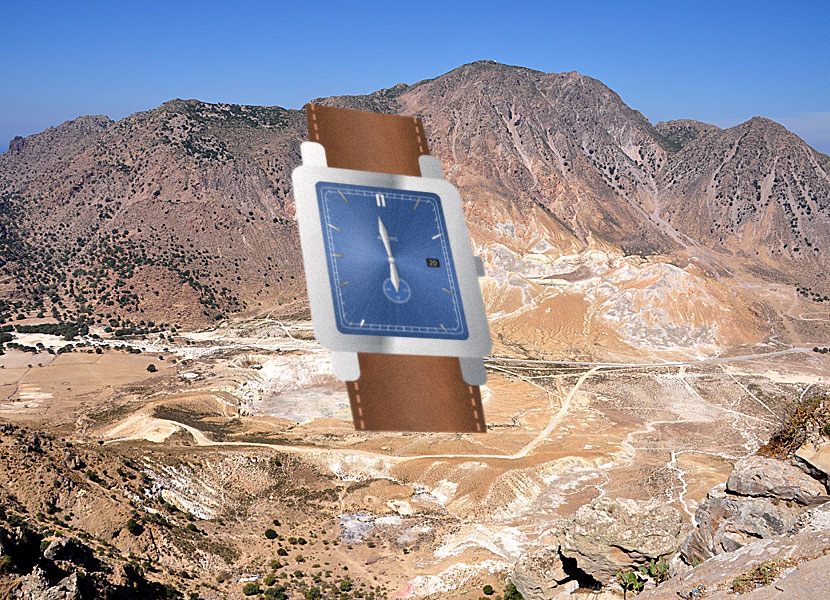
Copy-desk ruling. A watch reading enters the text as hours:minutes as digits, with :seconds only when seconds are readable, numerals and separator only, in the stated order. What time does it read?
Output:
5:59
